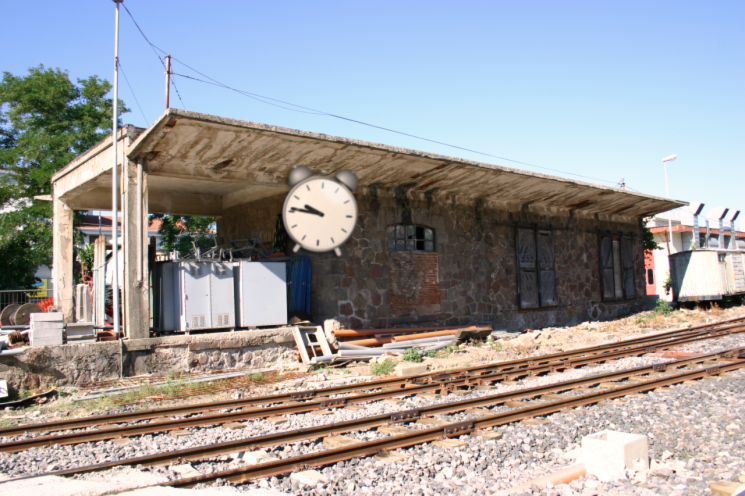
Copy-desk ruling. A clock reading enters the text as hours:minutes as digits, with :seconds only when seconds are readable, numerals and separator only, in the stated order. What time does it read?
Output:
9:46
